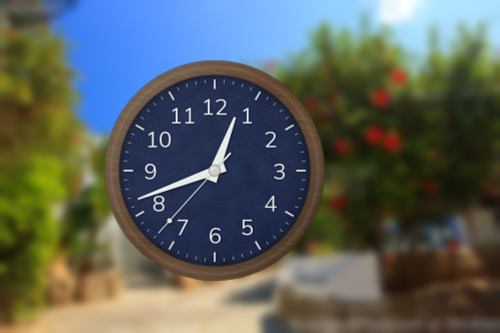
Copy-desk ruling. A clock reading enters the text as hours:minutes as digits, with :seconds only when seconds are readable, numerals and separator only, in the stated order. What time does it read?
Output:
12:41:37
